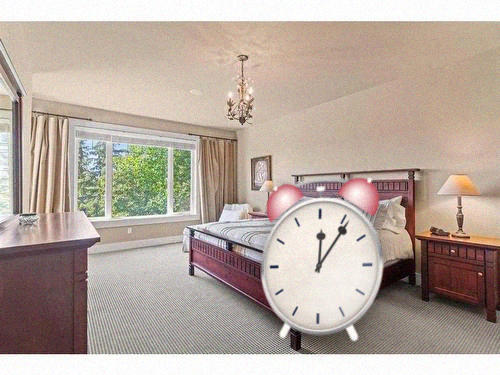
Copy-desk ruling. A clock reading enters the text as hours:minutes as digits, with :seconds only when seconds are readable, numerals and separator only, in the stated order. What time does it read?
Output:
12:06
